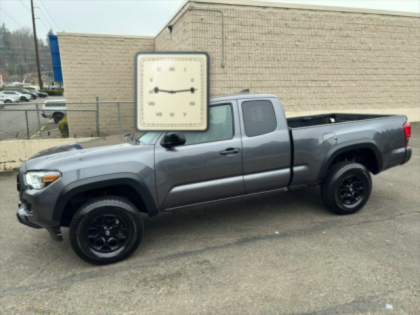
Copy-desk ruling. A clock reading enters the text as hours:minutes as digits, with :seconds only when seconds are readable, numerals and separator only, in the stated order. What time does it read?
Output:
9:14
